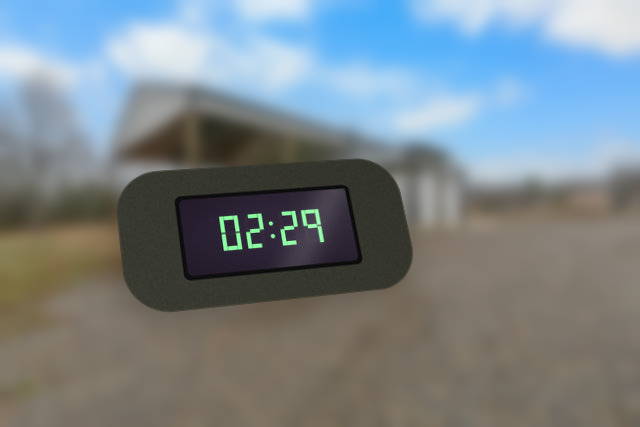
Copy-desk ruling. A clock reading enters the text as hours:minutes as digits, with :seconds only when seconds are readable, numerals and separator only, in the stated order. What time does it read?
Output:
2:29
